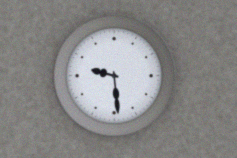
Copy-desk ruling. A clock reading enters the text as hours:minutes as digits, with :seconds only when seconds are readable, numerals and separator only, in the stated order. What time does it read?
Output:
9:29
